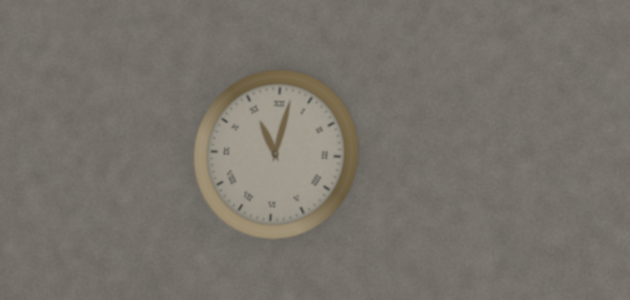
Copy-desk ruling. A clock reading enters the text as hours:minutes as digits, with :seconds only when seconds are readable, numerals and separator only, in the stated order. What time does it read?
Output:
11:02
